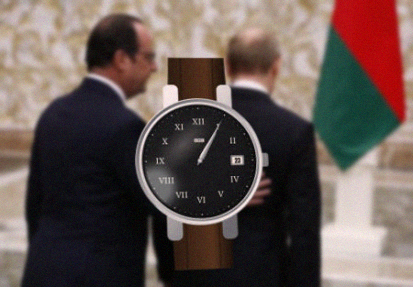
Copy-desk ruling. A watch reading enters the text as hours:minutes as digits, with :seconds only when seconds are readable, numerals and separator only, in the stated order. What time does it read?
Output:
1:05
